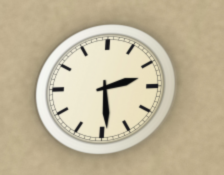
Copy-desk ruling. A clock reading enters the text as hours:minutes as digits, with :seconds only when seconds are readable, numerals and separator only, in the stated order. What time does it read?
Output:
2:29
